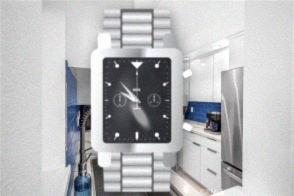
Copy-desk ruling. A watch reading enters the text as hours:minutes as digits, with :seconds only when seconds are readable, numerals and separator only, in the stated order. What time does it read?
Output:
9:53
